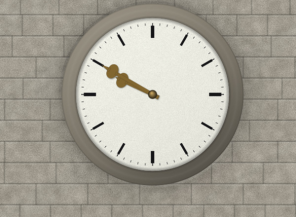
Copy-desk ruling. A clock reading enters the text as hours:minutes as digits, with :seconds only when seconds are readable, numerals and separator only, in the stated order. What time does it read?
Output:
9:50
